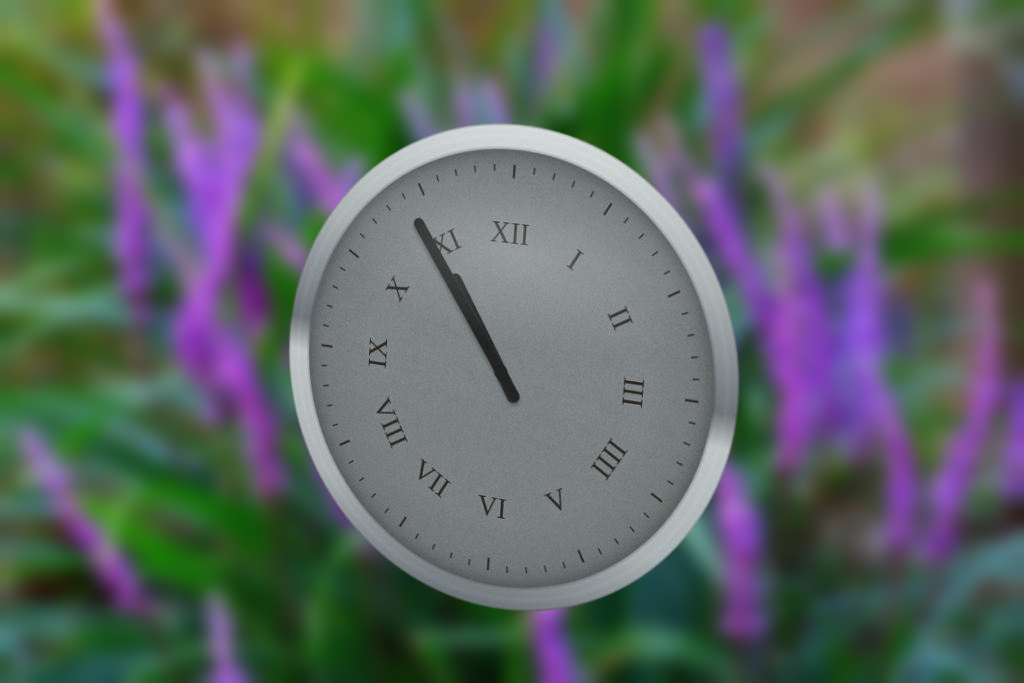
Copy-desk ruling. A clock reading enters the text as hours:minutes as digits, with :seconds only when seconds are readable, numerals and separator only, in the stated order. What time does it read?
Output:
10:54
